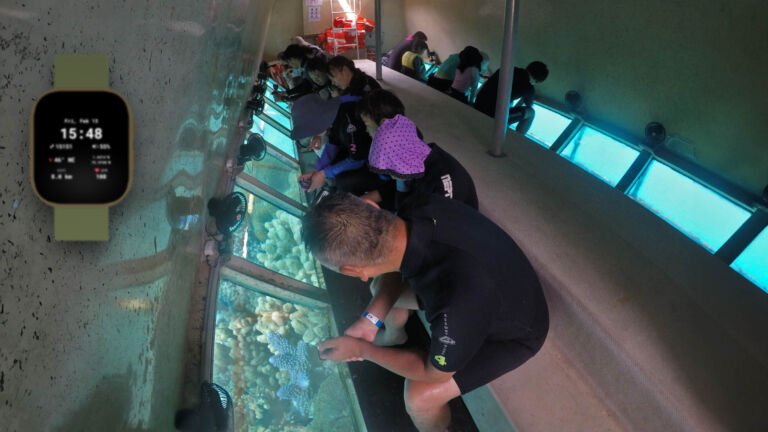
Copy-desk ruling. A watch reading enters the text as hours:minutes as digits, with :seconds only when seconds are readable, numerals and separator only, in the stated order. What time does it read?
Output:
15:48
